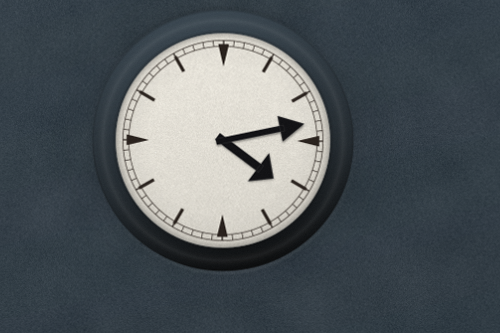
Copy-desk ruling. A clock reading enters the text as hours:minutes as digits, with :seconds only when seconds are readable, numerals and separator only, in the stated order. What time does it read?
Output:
4:13
